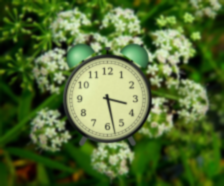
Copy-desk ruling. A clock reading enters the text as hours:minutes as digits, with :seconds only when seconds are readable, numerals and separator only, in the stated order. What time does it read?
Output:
3:28
